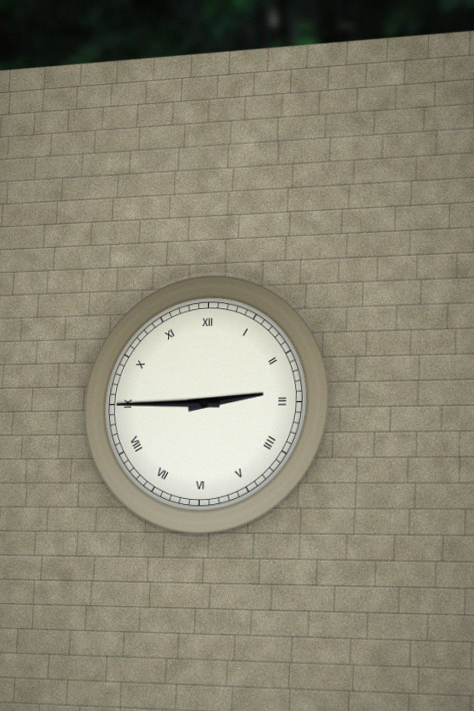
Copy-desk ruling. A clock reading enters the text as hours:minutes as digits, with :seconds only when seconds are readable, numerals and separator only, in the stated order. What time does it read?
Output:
2:45
